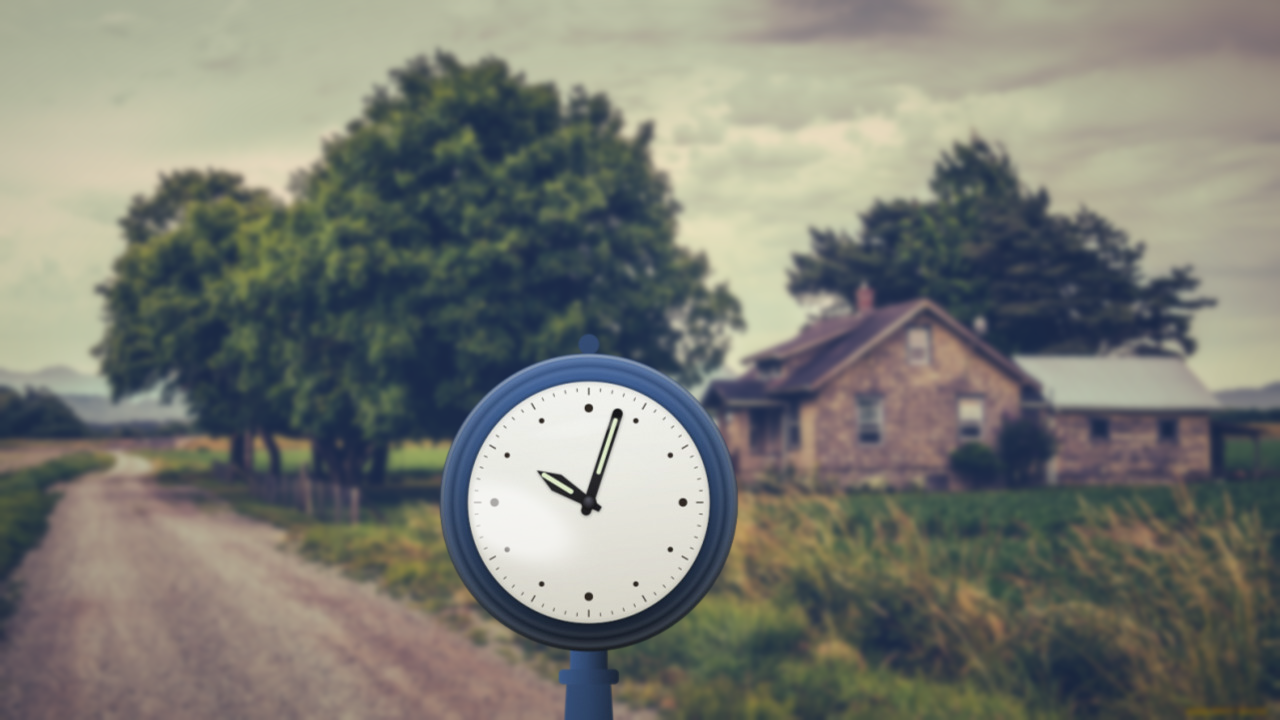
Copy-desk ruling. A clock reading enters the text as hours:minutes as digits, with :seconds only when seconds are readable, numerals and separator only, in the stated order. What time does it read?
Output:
10:03
